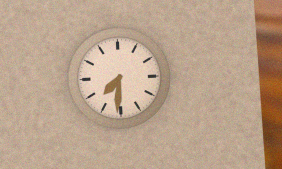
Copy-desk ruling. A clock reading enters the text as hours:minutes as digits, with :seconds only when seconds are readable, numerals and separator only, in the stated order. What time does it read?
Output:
7:31
